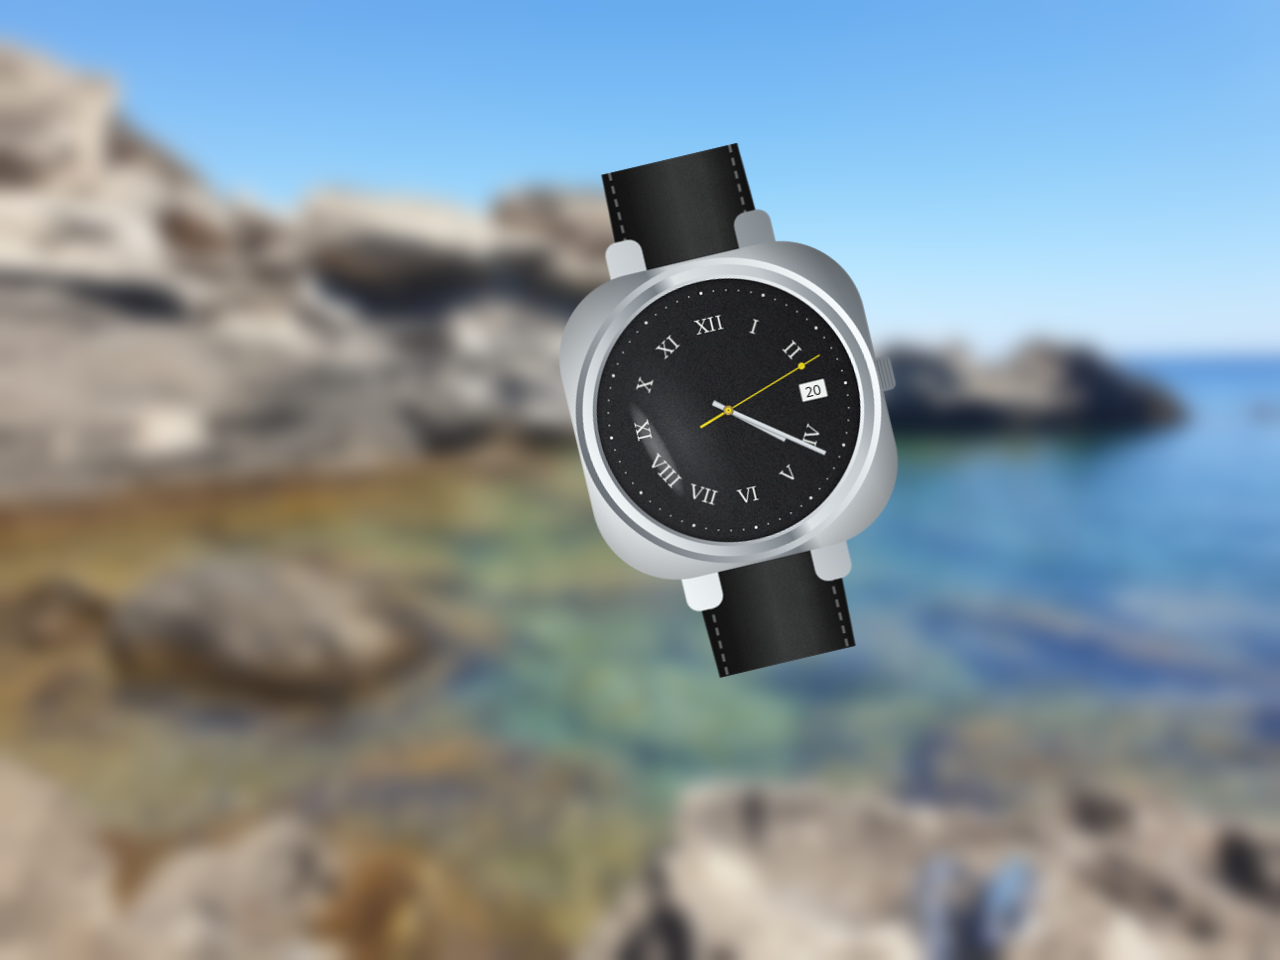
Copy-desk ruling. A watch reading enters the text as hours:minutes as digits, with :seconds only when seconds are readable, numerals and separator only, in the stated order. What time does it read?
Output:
4:21:12
